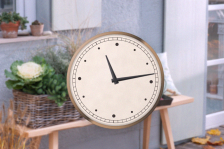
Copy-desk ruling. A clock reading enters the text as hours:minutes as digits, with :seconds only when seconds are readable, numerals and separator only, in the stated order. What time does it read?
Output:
11:13
